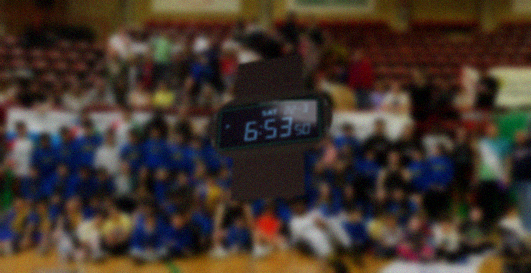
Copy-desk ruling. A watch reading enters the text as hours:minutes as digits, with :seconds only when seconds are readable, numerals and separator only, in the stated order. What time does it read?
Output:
6:53
